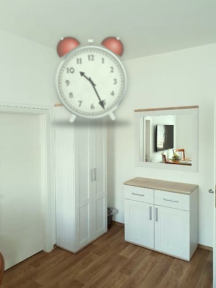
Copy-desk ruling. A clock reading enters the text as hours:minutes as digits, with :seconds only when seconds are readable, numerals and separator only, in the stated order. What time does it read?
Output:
10:26
